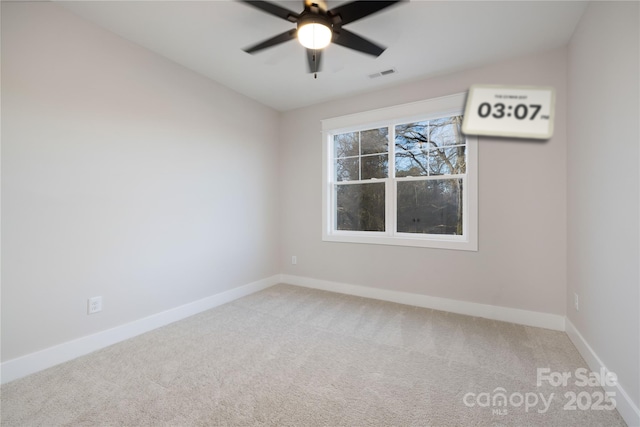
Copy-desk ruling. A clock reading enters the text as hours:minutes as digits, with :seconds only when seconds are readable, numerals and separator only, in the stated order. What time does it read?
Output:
3:07
